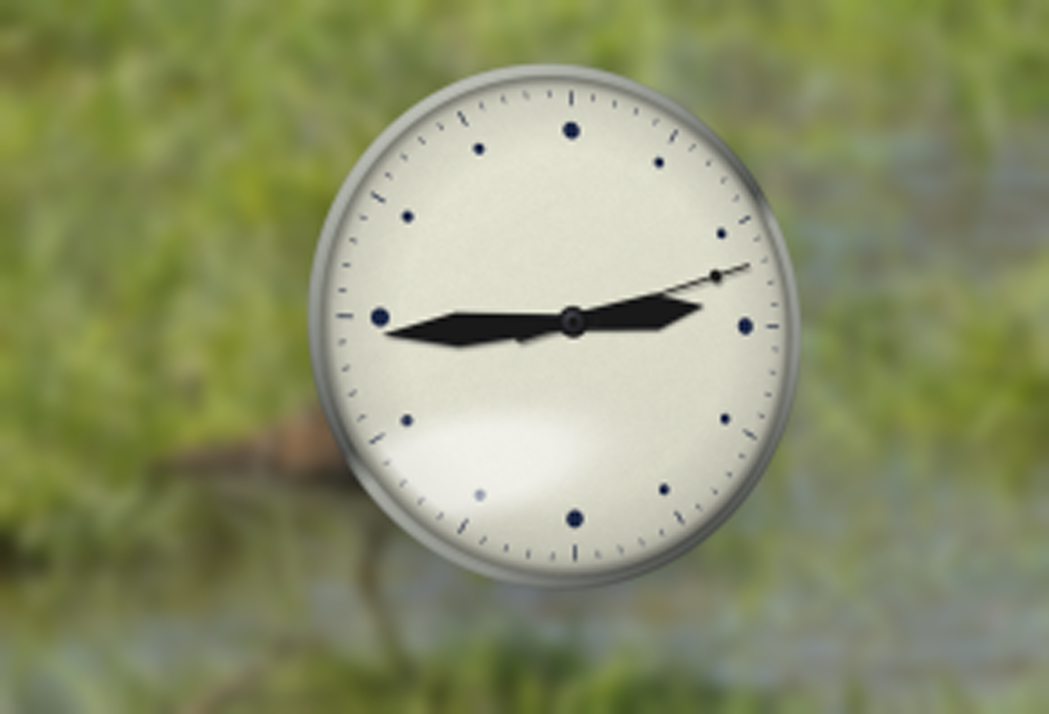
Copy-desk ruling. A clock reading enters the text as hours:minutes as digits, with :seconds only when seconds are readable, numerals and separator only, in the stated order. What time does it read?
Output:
2:44:12
